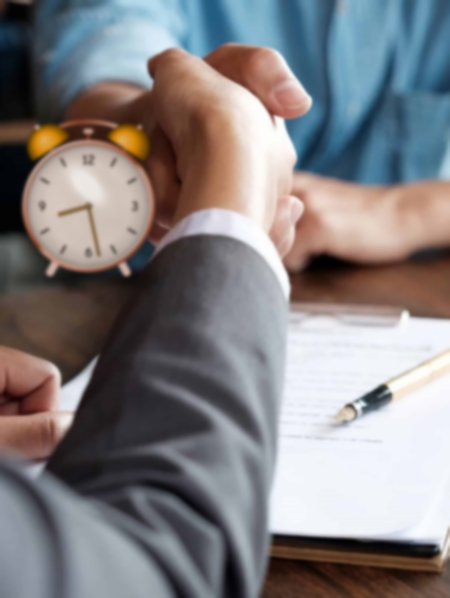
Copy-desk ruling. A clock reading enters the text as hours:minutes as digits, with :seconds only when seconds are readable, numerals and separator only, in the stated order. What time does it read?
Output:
8:28
